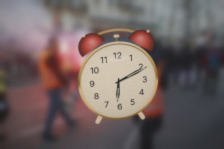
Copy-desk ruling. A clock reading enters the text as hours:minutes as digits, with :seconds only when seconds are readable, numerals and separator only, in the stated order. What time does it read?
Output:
6:11
